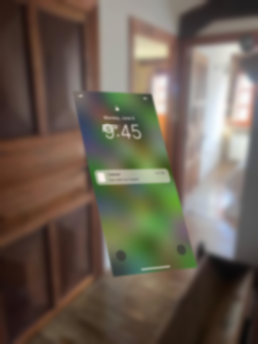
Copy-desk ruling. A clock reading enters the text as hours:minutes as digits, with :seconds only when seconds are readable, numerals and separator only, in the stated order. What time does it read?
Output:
9:45
